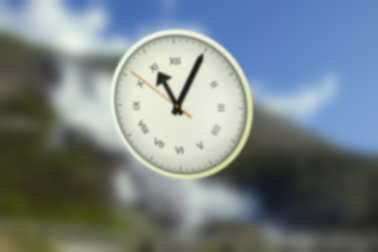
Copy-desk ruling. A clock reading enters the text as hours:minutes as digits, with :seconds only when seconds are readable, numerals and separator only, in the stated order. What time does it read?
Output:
11:04:51
